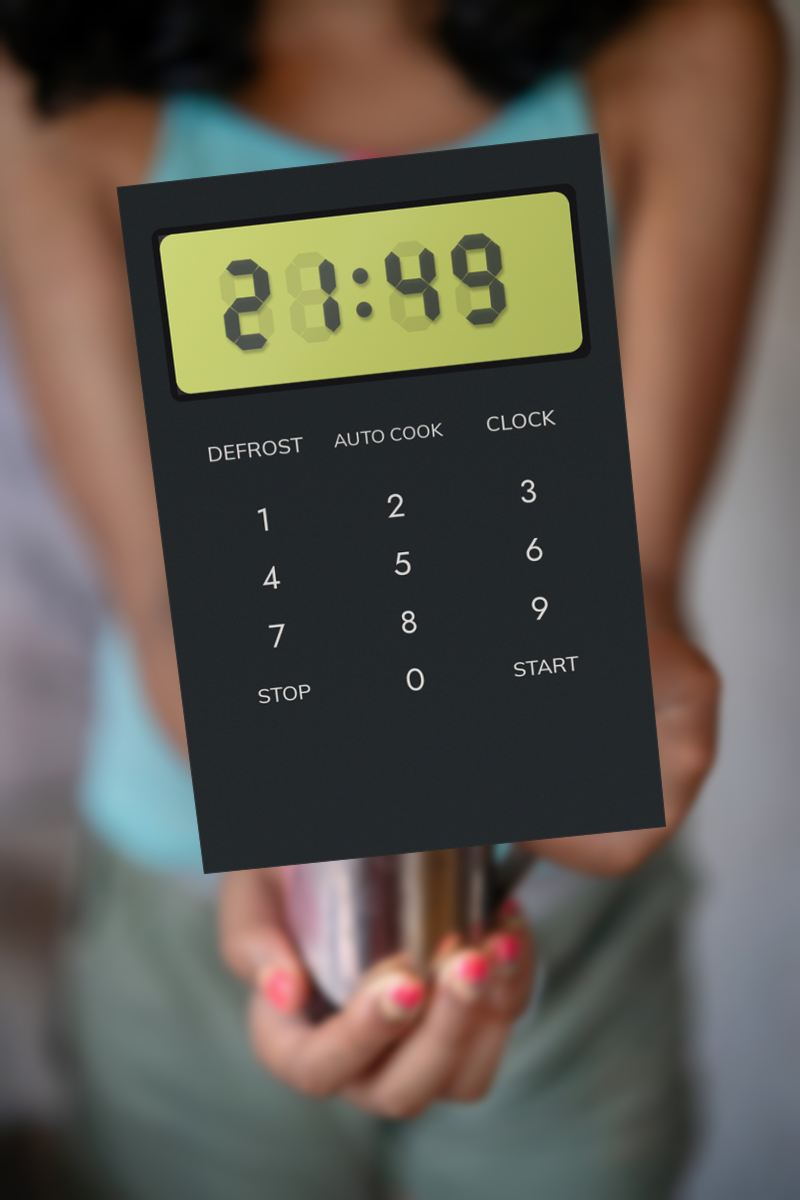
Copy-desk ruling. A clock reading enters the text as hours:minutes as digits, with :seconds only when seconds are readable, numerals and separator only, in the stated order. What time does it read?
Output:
21:49
